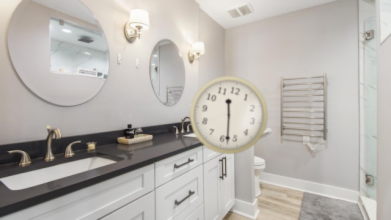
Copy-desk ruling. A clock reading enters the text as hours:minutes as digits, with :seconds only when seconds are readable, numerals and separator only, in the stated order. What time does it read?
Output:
11:28
